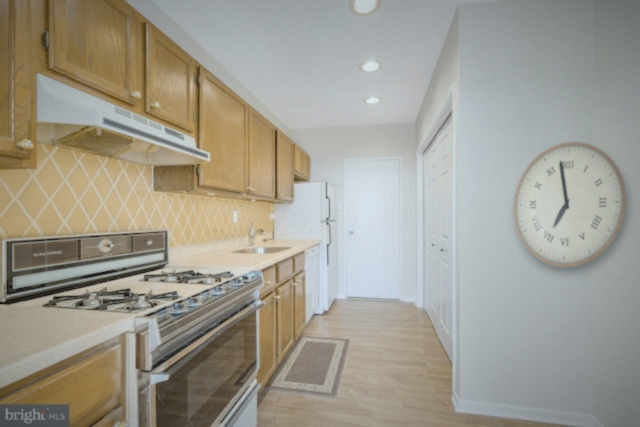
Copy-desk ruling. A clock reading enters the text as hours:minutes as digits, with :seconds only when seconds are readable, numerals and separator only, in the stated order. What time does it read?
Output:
6:58
